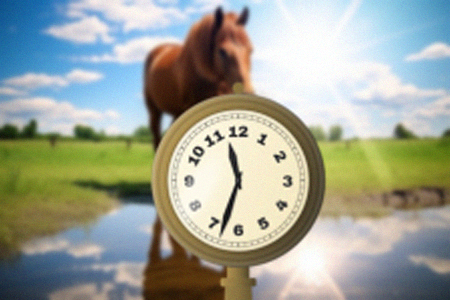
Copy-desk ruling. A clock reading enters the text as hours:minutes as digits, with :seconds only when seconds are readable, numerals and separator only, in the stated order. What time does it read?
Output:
11:33
